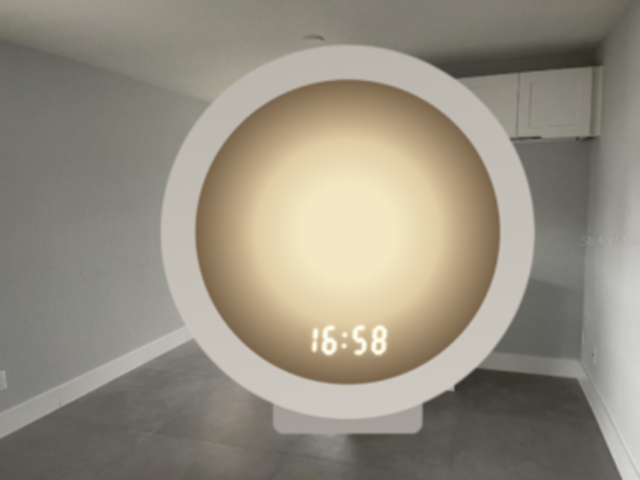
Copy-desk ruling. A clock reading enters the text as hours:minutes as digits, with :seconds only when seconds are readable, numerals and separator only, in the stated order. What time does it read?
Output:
16:58
